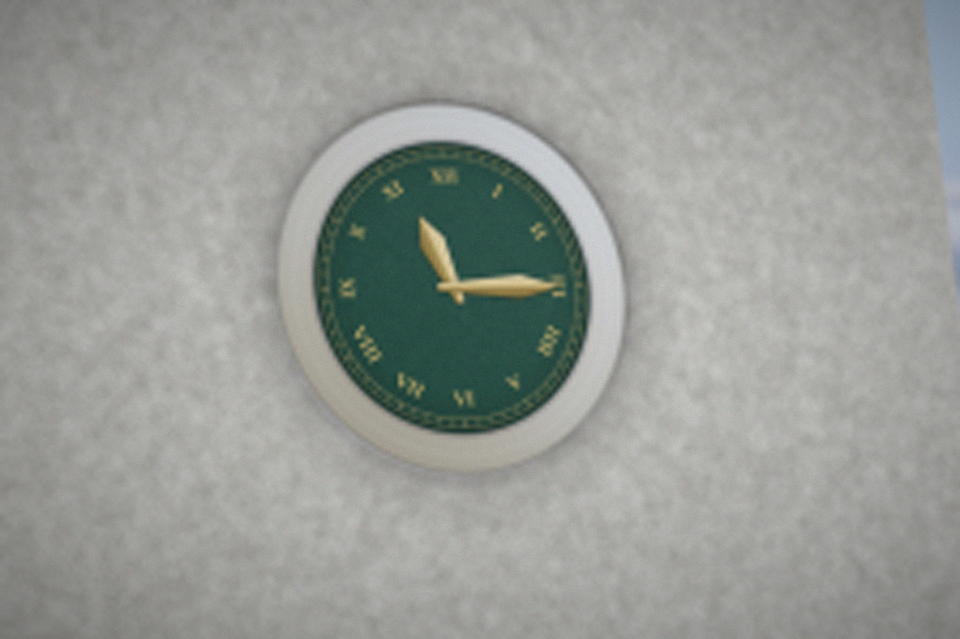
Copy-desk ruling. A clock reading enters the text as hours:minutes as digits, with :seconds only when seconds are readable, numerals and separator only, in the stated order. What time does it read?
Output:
11:15
